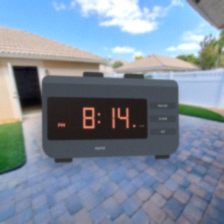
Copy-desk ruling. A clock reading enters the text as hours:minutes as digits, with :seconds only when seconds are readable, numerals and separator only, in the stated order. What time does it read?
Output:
8:14
